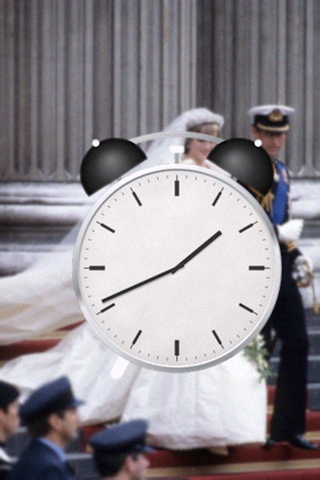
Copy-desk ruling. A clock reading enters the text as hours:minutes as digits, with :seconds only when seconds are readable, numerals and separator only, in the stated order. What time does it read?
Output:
1:41
